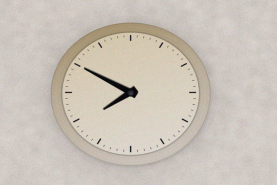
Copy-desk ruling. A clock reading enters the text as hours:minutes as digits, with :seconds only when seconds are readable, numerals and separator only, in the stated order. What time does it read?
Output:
7:50
